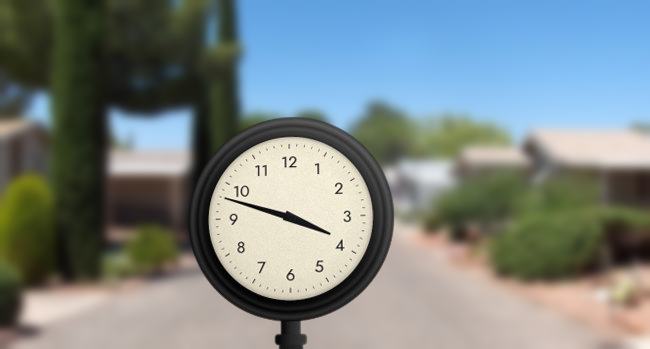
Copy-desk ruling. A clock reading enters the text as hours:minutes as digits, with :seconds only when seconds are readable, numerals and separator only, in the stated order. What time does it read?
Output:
3:48
